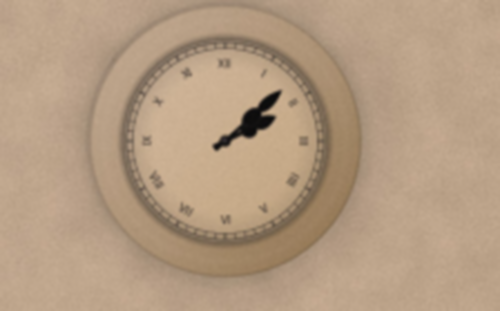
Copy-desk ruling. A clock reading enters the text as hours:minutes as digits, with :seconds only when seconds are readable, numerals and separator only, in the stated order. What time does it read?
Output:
2:08
